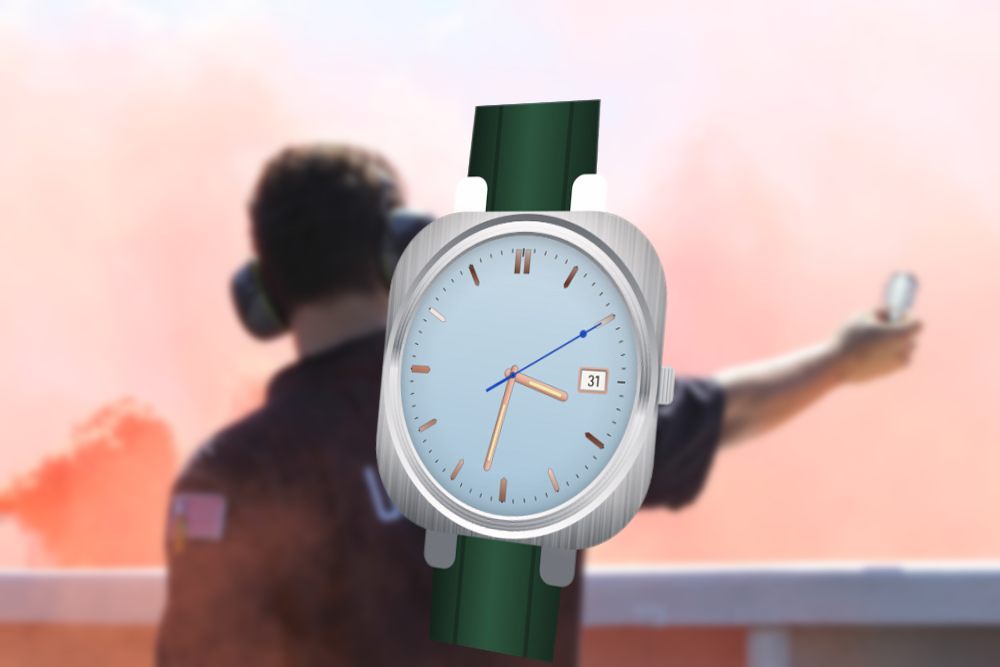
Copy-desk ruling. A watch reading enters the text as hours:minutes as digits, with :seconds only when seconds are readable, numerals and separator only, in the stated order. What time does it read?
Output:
3:32:10
